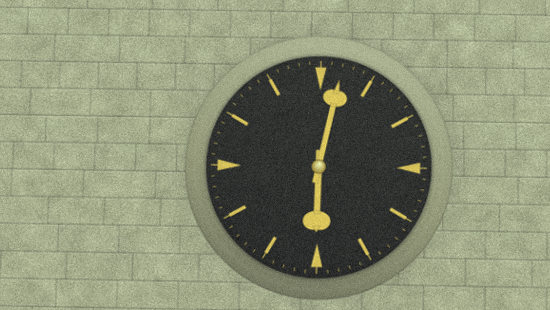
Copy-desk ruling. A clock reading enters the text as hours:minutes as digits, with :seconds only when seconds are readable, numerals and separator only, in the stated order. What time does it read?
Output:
6:02
